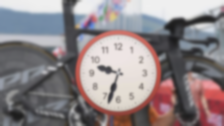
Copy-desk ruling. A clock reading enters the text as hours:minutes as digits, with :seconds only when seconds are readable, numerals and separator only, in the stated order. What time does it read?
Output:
9:33
